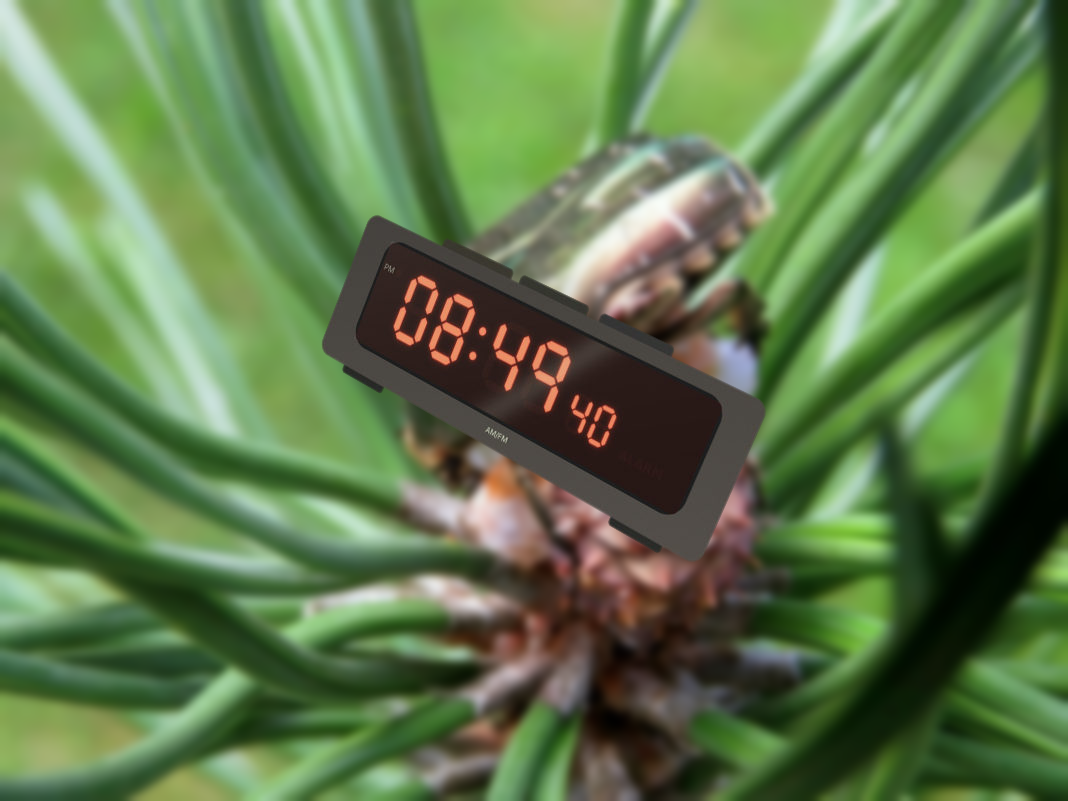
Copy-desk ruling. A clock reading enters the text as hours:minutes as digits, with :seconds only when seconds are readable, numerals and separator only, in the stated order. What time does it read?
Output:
8:49:40
